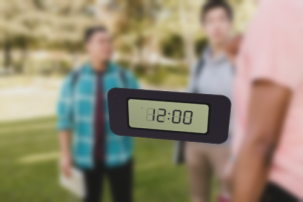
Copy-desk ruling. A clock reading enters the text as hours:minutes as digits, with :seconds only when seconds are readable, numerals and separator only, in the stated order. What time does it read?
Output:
12:00
